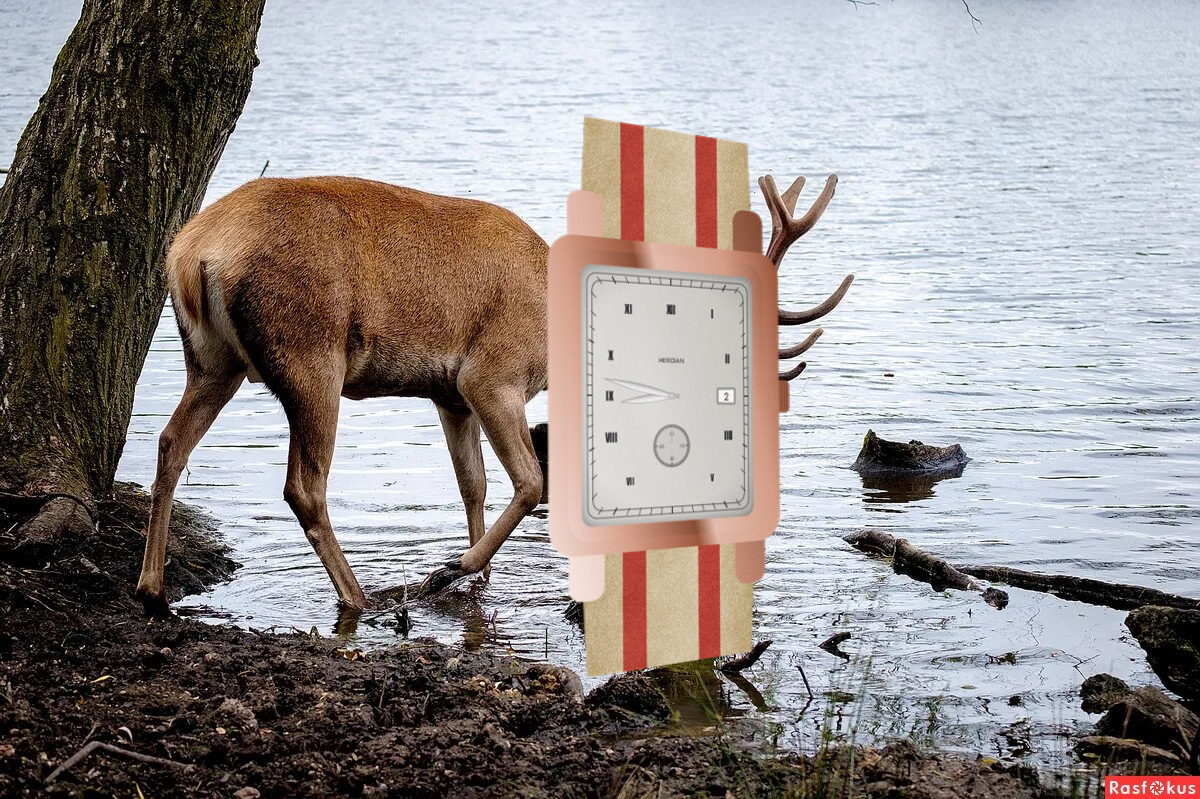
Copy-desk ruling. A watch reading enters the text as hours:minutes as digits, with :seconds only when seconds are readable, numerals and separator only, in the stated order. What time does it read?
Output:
8:47
